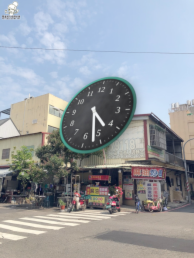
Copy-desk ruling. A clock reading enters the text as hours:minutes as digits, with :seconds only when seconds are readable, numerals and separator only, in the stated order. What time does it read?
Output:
4:27
